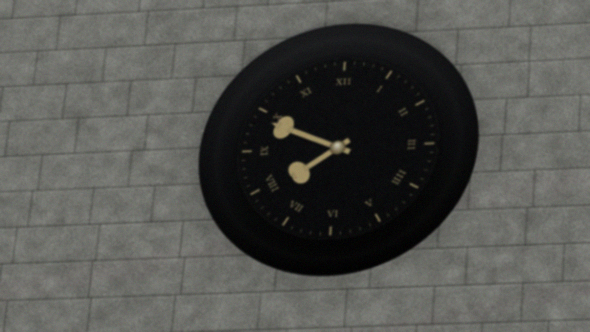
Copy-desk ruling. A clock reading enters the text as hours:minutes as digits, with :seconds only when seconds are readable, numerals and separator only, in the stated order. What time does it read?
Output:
7:49
